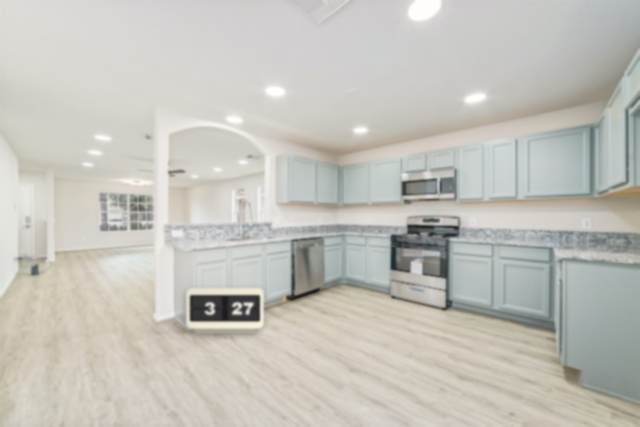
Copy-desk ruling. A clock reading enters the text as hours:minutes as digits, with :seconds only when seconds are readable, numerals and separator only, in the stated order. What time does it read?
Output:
3:27
